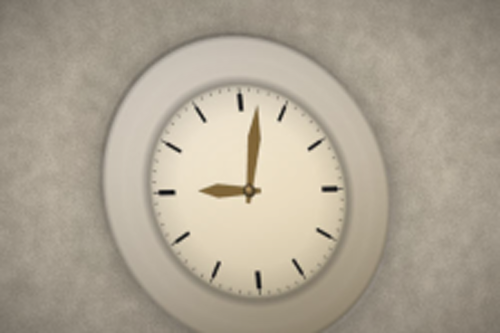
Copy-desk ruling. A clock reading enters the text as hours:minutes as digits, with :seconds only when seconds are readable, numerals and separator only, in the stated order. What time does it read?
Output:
9:02
